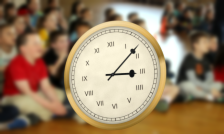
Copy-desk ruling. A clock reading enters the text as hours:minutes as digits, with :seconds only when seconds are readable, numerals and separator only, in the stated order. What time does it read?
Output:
3:08
